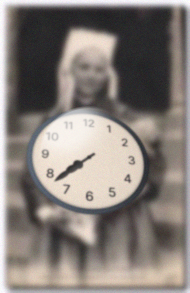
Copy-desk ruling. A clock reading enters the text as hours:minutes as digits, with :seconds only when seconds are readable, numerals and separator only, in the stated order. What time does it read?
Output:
7:38
